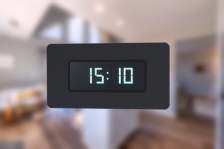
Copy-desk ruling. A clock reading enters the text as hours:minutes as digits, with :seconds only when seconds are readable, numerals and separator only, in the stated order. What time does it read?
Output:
15:10
